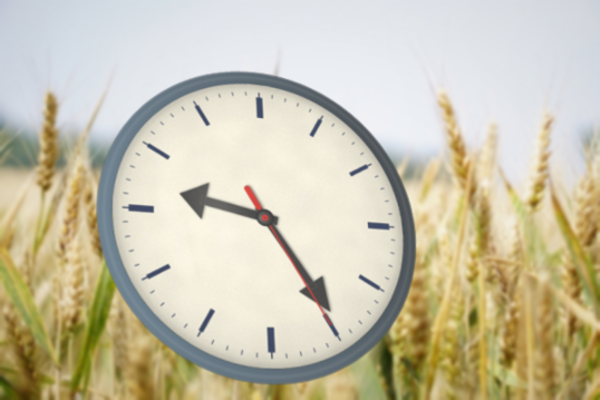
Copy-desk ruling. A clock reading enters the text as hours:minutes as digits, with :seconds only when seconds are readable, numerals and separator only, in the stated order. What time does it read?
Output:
9:24:25
